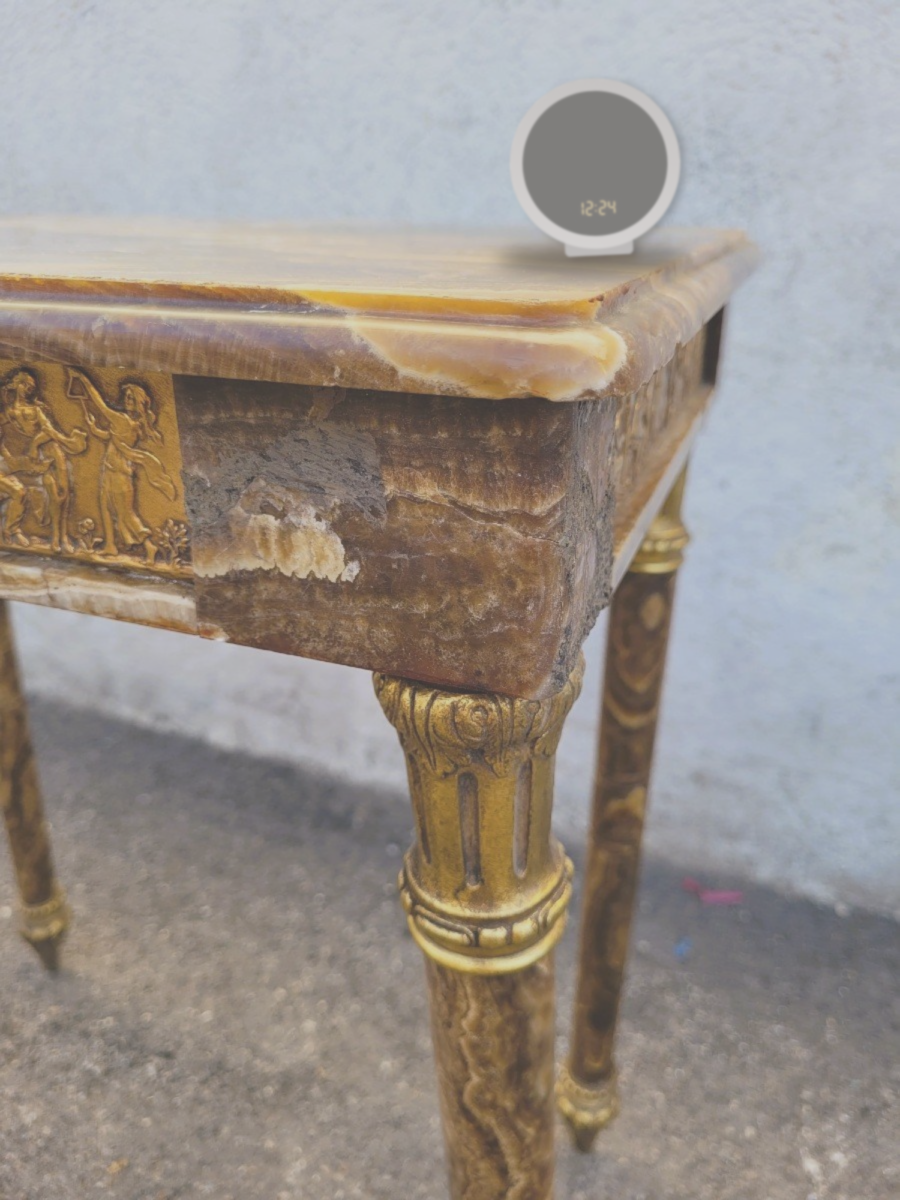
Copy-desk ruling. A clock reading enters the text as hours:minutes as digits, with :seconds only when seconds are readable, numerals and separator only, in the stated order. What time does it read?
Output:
12:24
